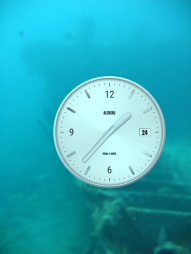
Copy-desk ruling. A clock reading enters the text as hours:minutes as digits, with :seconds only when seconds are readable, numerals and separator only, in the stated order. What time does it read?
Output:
1:37
